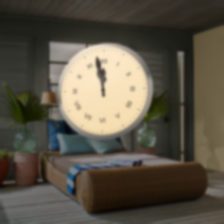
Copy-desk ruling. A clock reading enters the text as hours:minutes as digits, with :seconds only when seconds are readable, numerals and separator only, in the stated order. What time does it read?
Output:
11:58
